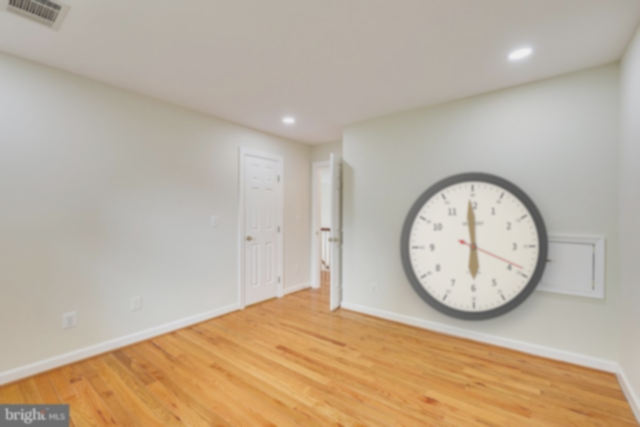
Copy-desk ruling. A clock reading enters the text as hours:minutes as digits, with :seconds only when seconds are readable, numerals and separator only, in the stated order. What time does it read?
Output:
5:59:19
